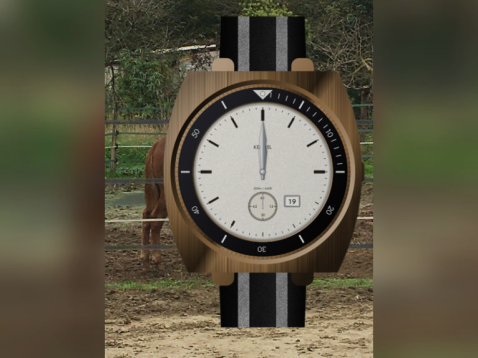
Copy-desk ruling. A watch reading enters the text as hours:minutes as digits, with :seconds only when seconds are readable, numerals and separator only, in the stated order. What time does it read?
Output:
12:00
